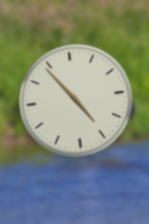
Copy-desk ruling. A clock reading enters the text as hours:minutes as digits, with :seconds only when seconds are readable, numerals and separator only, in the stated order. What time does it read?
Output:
4:54
